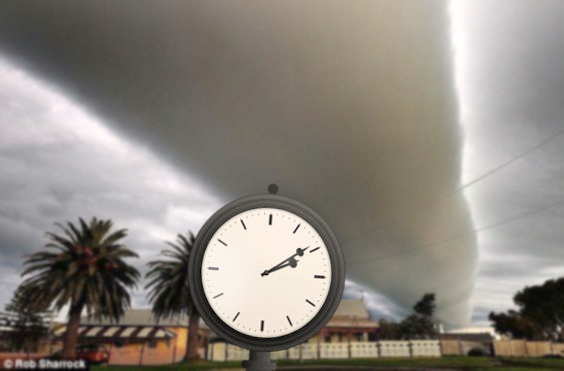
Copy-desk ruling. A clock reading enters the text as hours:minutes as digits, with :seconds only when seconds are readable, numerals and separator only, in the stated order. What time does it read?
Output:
2:09
